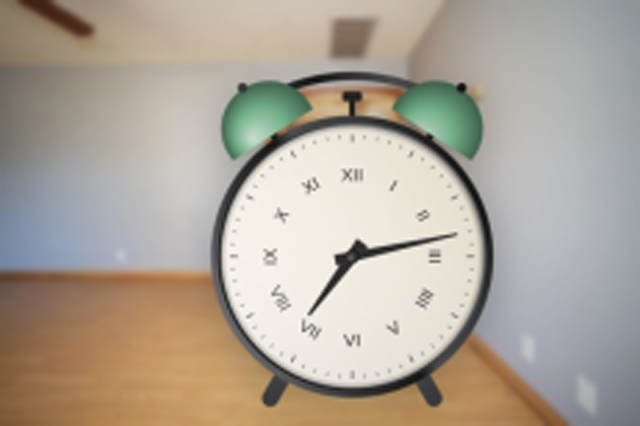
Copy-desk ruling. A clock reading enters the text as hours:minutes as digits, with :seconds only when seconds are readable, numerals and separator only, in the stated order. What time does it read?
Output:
7:13
